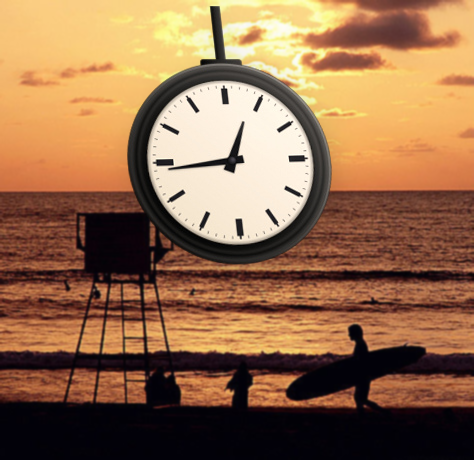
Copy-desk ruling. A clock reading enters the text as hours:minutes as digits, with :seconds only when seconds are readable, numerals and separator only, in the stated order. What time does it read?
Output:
12:44
